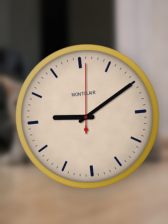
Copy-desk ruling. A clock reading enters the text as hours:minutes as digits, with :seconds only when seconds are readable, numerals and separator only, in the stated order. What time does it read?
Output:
9:10:01
